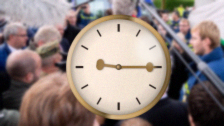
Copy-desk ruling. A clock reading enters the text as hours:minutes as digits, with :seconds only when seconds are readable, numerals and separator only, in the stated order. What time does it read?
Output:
9:15
